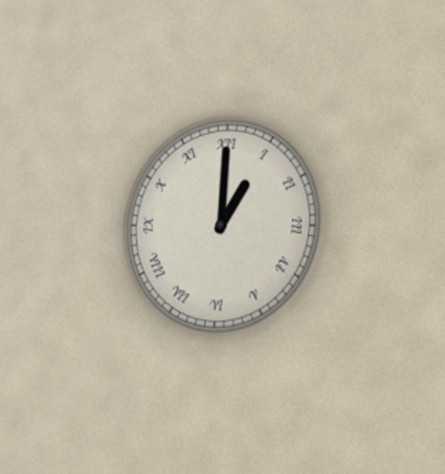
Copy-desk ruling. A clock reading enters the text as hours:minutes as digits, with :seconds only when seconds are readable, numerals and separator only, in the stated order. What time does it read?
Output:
1:00
